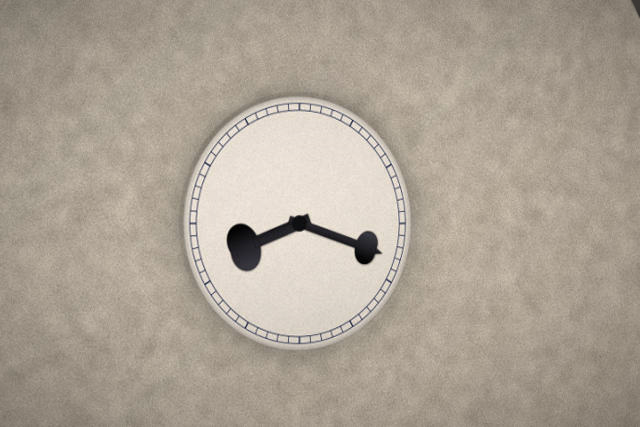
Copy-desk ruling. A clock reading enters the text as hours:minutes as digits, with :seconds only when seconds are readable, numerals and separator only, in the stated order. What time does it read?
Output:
8:18
